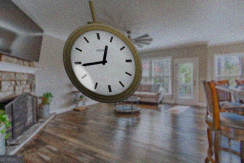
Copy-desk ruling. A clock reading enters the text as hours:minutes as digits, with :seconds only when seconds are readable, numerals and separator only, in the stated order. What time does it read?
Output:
12:44
